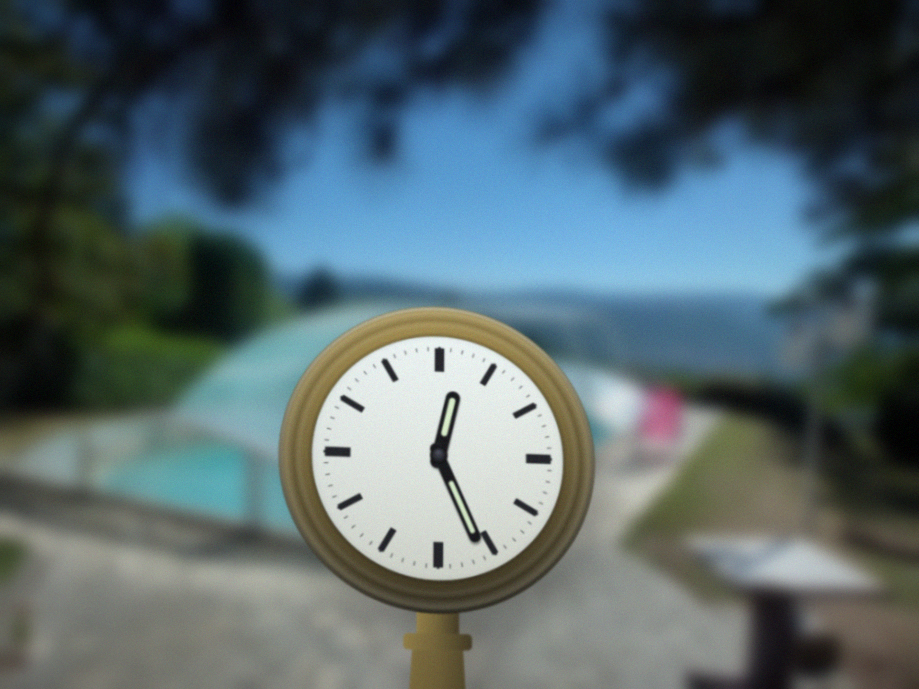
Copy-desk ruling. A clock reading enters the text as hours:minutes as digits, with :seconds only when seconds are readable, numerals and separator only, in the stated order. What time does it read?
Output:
12:26
